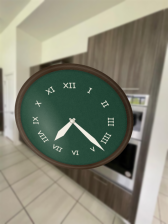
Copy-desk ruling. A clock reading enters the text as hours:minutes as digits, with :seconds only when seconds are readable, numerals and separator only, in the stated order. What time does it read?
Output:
7:23
